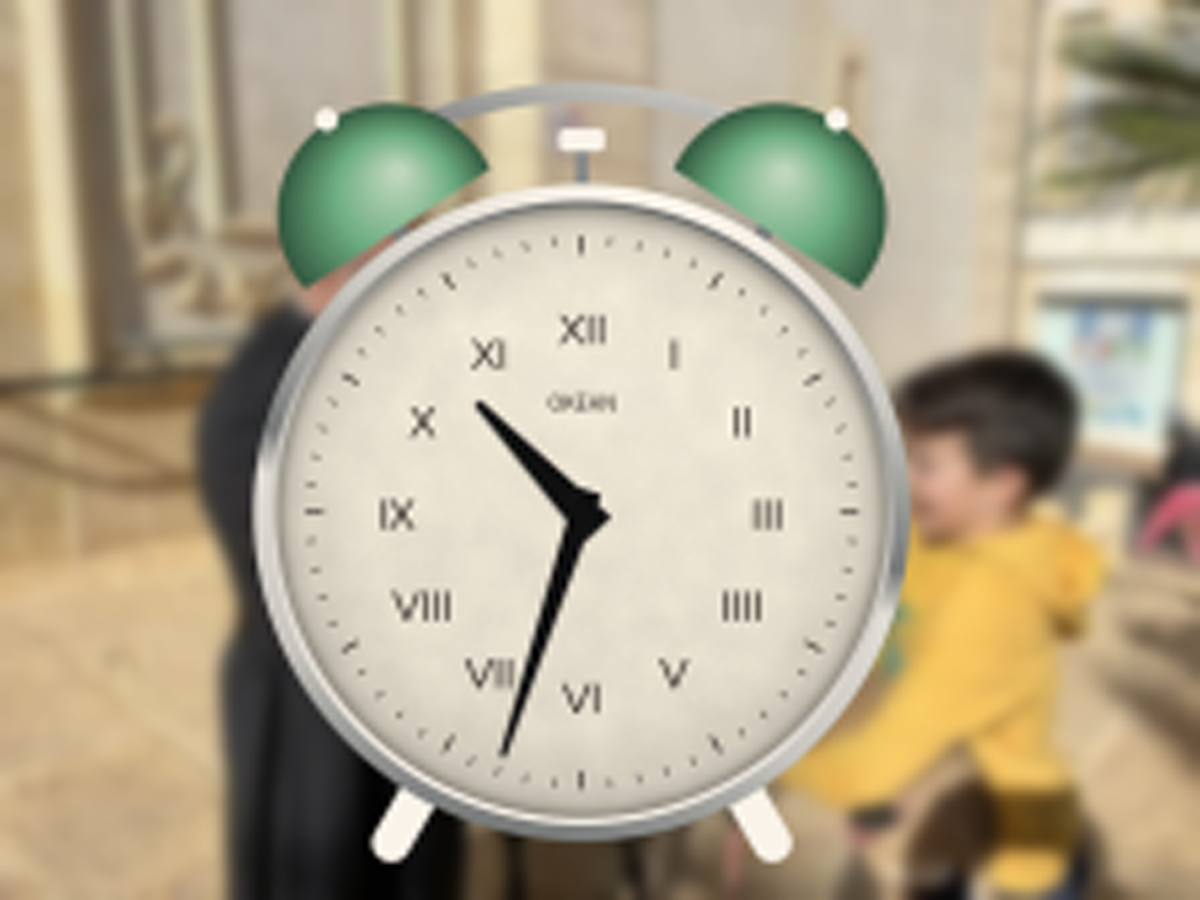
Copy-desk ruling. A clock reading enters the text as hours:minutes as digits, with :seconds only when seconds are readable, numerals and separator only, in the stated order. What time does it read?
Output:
10:33
